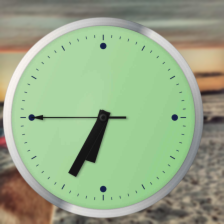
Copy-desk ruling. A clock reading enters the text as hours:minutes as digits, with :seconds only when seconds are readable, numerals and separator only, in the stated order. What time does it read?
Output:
6:34:45
